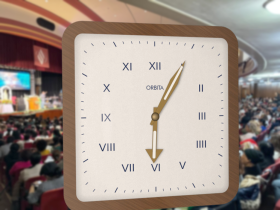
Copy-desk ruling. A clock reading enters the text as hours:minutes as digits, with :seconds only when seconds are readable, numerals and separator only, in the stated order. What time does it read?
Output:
6:05
